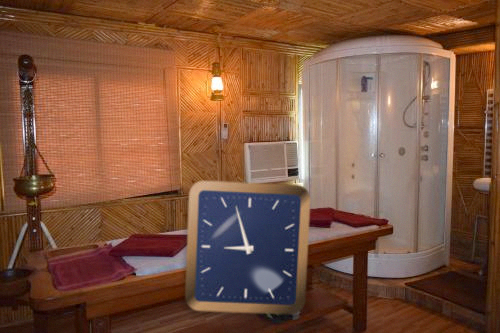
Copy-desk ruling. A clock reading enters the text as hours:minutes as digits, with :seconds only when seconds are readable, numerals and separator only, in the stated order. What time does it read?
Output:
8:57
